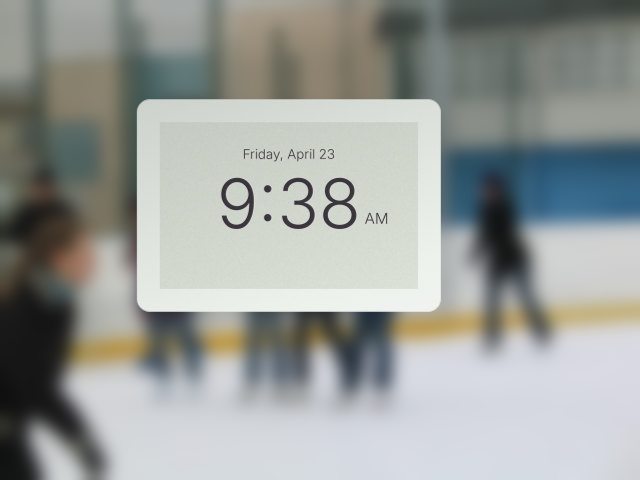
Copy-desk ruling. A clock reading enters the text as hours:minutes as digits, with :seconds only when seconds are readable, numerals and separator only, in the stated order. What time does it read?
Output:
9:38
